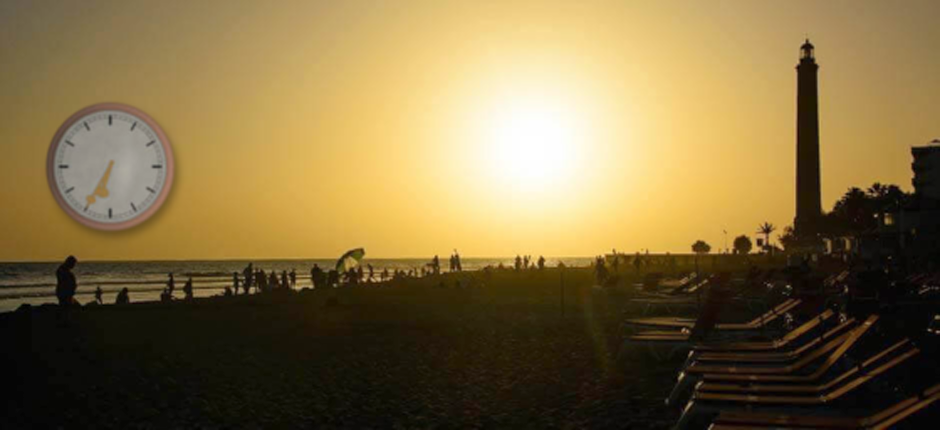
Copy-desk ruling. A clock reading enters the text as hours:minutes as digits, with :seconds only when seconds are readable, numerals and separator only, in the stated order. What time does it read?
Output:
6:35
